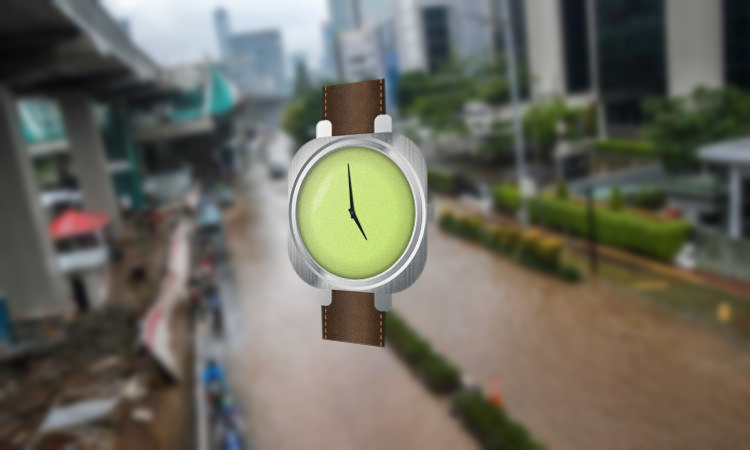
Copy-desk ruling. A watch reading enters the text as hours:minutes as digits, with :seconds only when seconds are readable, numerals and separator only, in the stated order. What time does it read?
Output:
4:59
